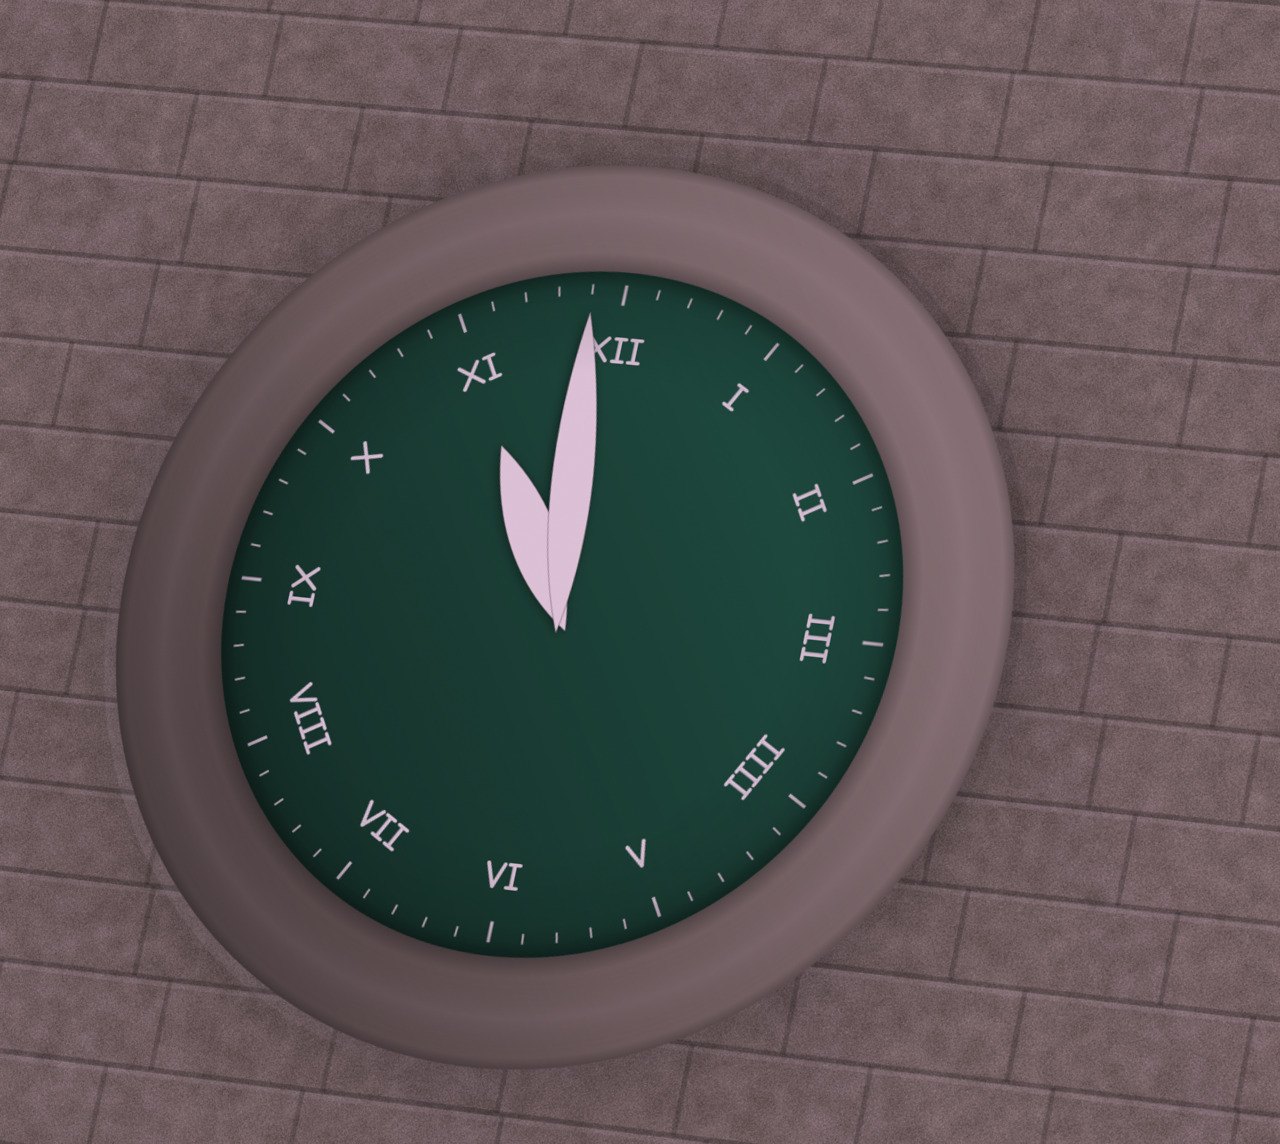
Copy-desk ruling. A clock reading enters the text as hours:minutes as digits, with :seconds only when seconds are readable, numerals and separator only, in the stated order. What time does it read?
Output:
10:59
